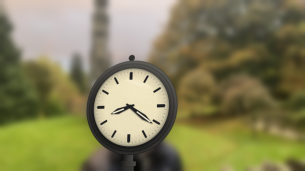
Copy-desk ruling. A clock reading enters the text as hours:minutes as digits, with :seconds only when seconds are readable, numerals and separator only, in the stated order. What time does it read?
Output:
8:21
